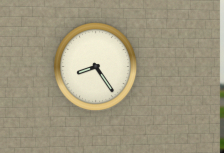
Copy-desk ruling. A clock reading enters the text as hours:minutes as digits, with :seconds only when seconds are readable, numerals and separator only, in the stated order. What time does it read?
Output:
8:24
